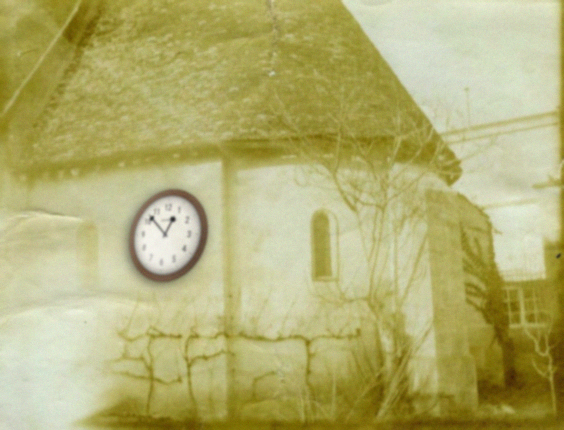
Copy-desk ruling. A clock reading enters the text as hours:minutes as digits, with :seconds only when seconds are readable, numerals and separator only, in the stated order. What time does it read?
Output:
12:52
